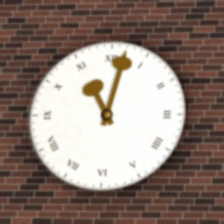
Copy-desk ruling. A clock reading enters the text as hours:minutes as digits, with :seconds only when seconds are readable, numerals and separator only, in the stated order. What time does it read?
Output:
11:02
